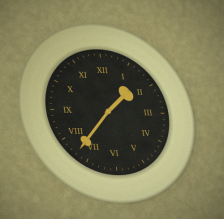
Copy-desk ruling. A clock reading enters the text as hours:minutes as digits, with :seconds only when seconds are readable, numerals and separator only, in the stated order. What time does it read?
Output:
1:37
